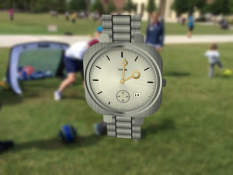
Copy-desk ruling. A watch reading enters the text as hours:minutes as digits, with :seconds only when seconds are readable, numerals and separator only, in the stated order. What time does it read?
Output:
2:01
